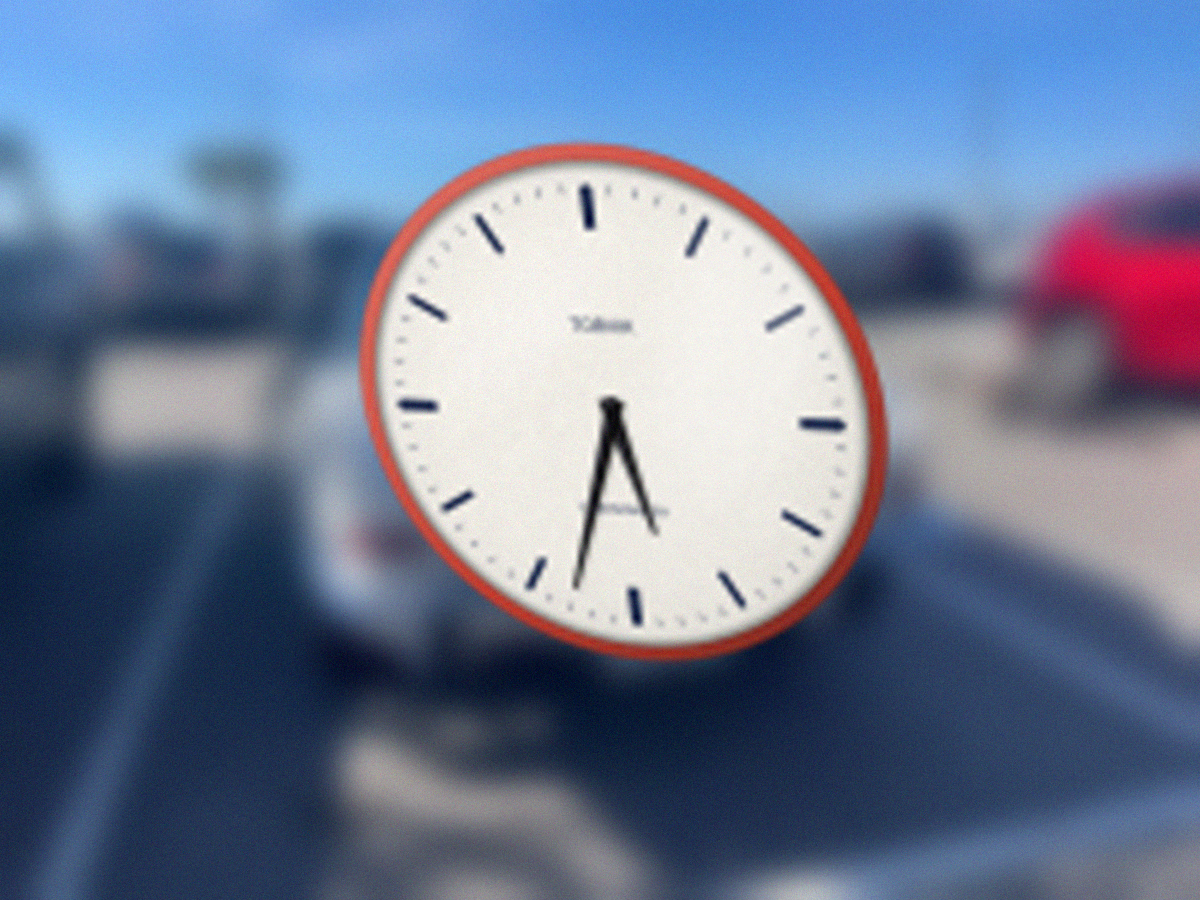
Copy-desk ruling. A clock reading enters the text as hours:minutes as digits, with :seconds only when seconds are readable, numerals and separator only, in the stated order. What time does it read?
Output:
5:33
